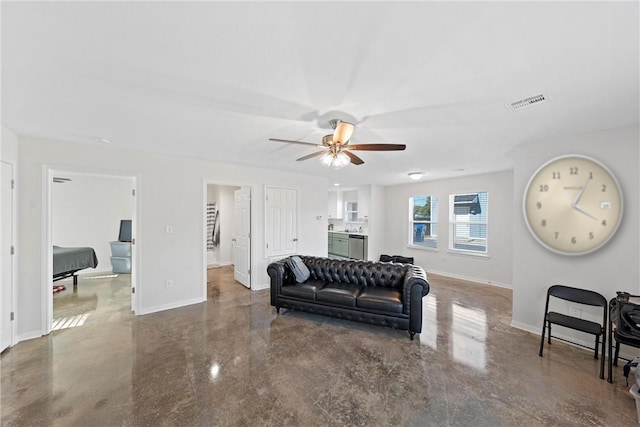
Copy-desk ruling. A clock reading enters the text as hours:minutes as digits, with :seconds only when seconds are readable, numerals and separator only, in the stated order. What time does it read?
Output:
4:05
